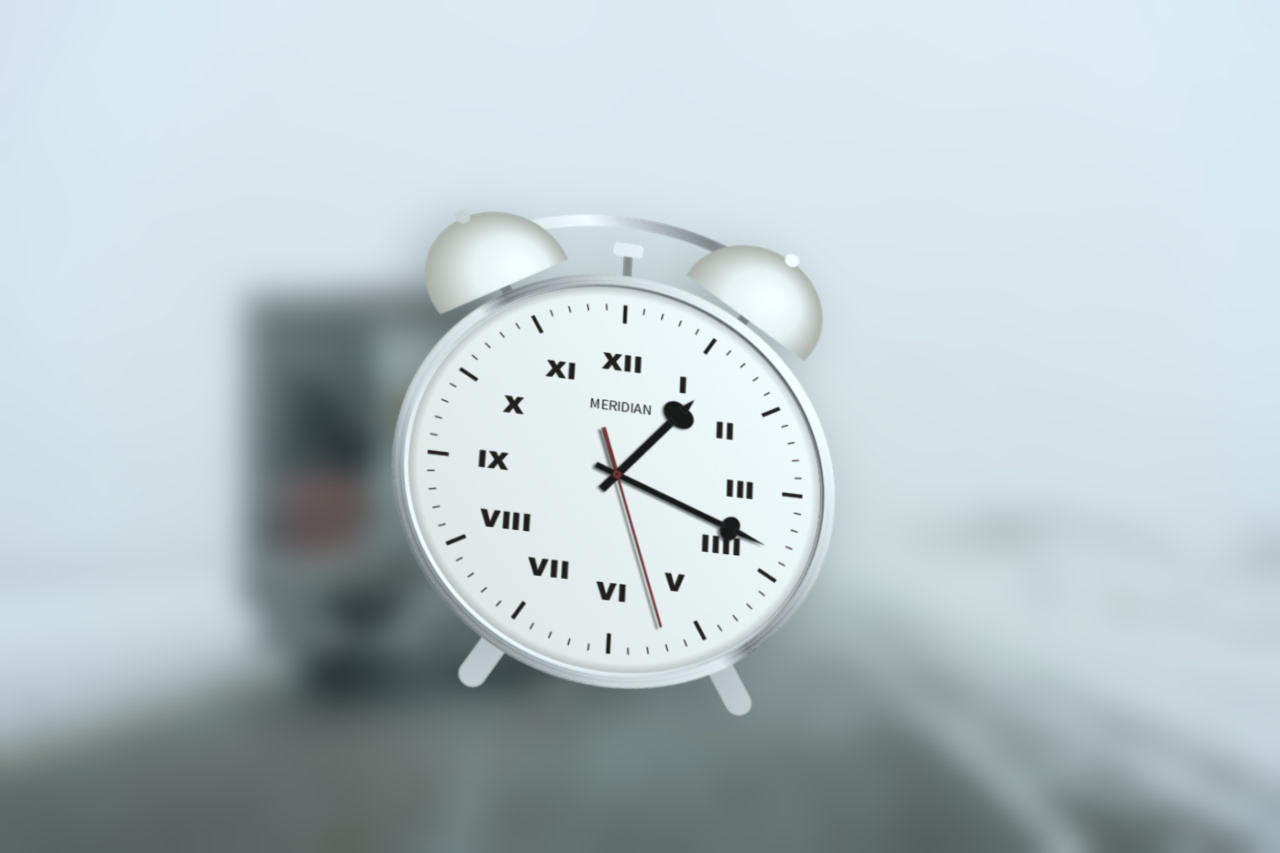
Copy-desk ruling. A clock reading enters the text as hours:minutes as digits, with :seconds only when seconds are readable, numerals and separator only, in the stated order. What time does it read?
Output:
1:18:27
